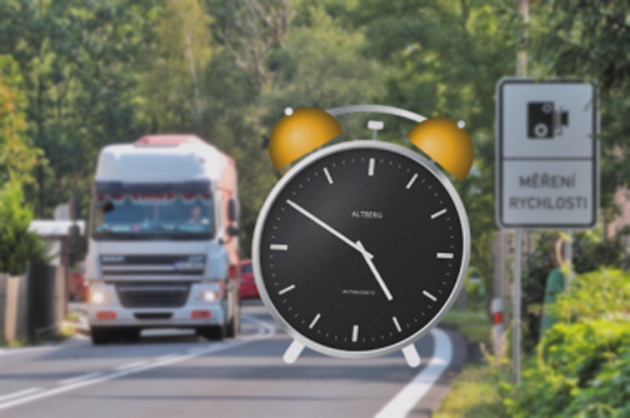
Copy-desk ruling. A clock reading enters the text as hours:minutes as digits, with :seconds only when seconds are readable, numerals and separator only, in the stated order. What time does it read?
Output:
4:50
